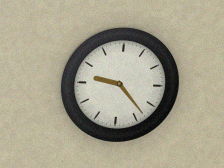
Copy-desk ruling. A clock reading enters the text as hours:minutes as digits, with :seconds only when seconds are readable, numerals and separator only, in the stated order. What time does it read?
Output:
9:23
